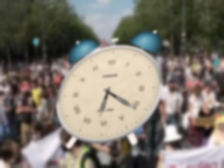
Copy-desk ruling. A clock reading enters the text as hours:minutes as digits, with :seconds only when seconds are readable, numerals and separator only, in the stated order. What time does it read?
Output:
6:21
